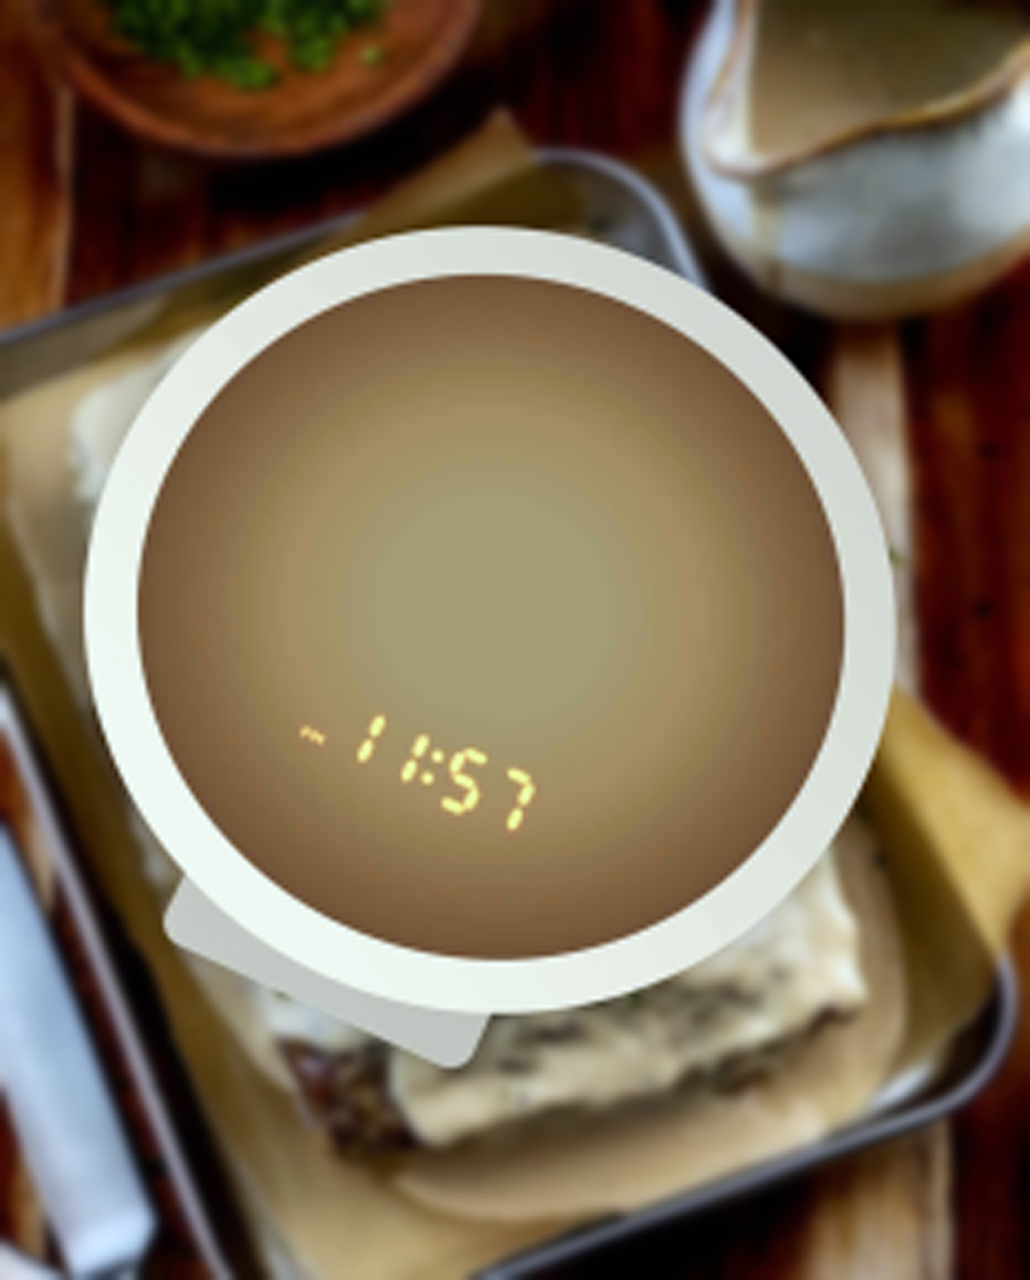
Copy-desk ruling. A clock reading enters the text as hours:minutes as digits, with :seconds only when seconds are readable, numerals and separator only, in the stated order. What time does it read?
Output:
11:57
